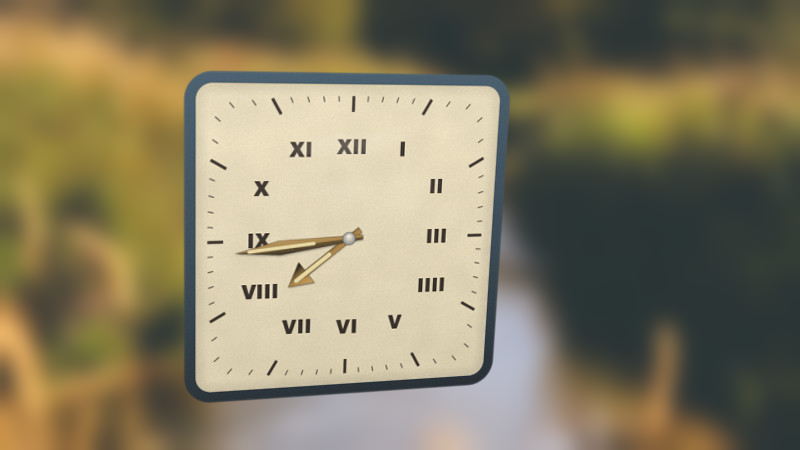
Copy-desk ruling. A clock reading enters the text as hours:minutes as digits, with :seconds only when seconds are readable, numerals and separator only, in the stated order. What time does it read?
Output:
7:44
